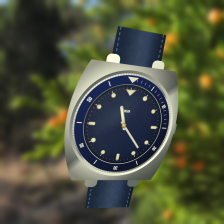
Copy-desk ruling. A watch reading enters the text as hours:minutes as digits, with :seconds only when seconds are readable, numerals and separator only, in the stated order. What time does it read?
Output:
11:23
